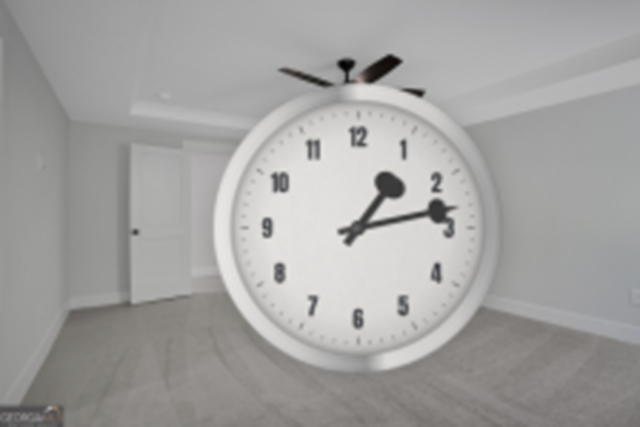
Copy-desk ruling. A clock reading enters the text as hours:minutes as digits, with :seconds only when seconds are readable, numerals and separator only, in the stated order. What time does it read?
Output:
1:13
